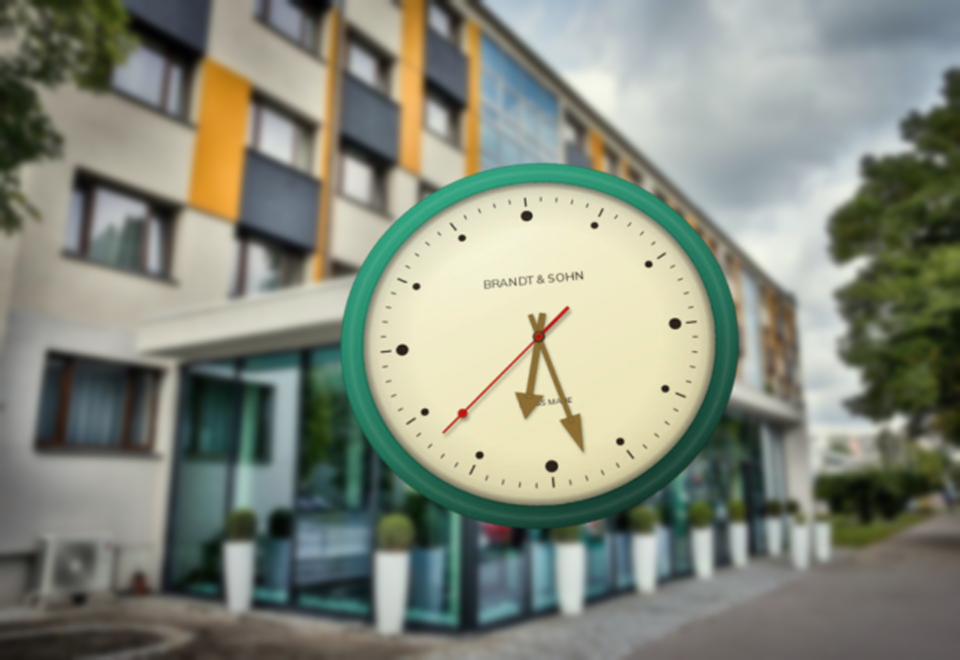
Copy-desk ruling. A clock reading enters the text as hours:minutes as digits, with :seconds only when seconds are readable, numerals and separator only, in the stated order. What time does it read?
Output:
6:27:38
